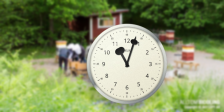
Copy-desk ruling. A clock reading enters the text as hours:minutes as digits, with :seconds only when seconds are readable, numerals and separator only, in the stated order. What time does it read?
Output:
11:03
